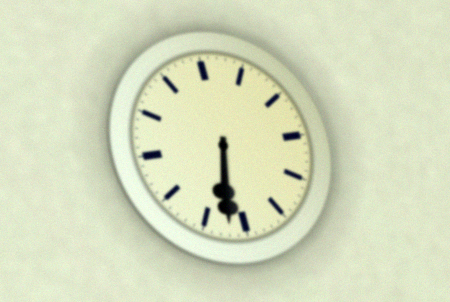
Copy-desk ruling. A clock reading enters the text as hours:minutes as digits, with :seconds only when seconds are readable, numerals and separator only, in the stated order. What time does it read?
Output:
6:32
